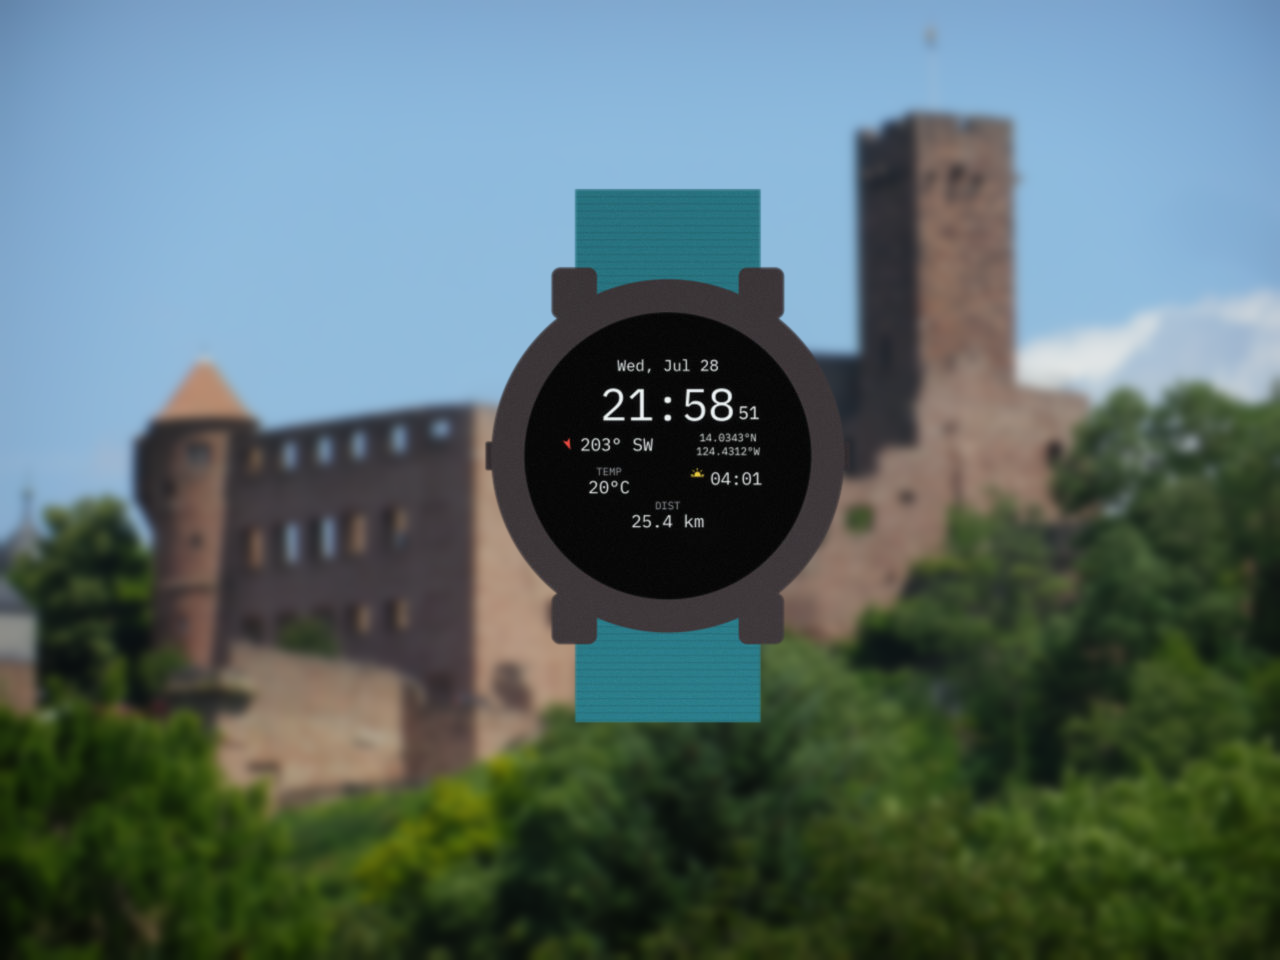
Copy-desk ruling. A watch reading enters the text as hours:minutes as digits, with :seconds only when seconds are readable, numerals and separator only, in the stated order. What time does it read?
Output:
21:58:51
